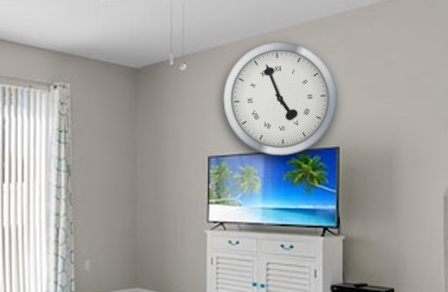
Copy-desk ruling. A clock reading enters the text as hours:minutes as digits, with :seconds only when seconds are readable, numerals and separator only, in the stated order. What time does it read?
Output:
4:57
